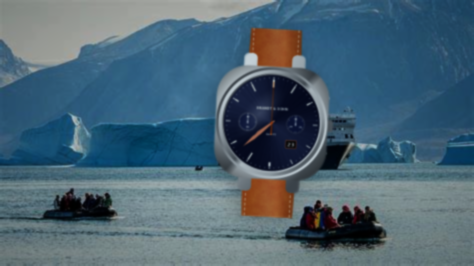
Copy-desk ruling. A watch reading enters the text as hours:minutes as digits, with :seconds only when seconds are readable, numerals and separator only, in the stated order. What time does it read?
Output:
7:38
